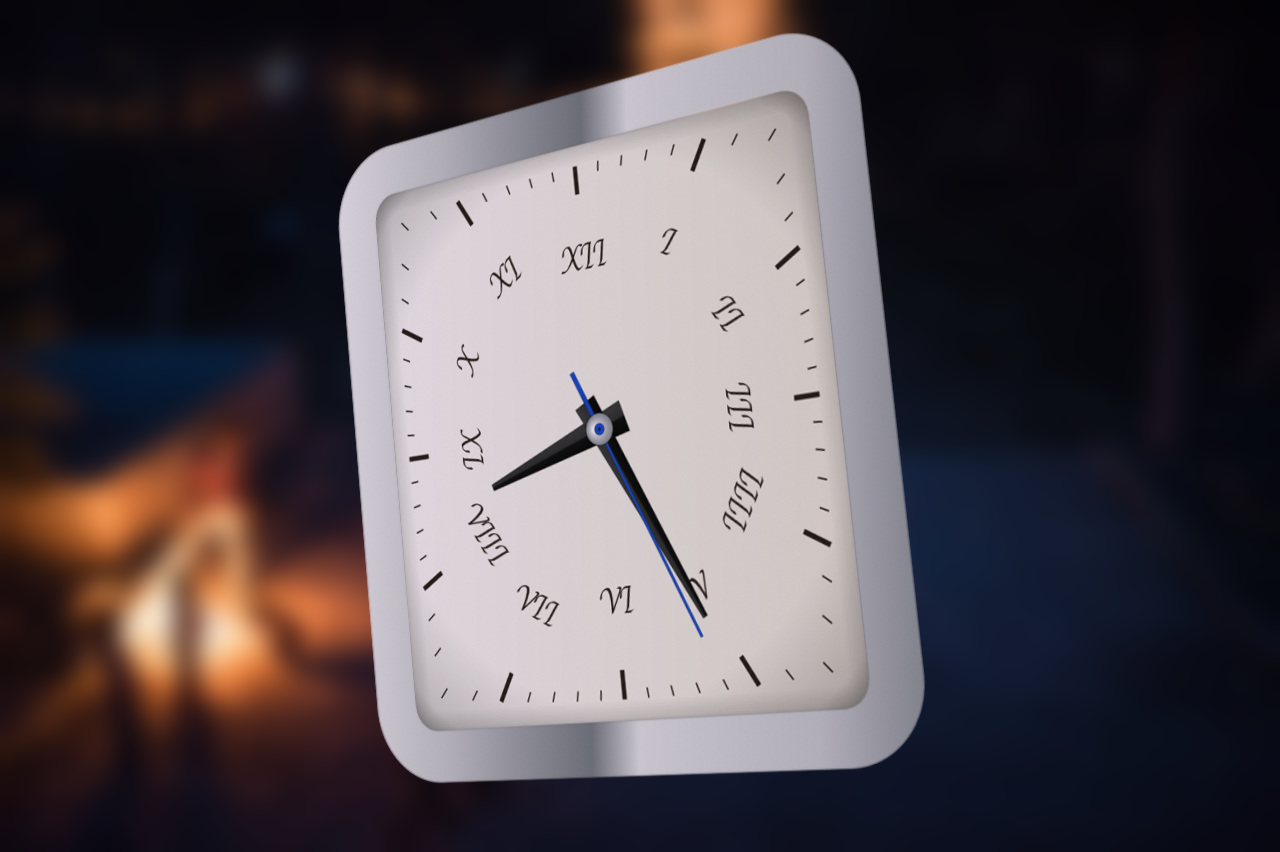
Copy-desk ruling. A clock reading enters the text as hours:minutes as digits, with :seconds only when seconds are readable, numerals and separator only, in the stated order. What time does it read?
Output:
8:25:26
